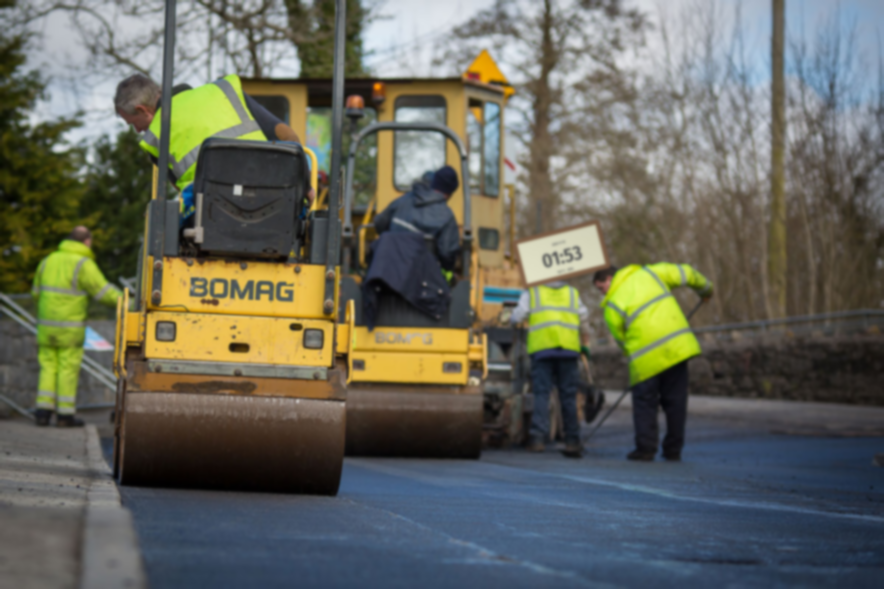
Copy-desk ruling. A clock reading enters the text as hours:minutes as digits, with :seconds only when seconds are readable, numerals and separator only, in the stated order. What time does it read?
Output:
1:53
